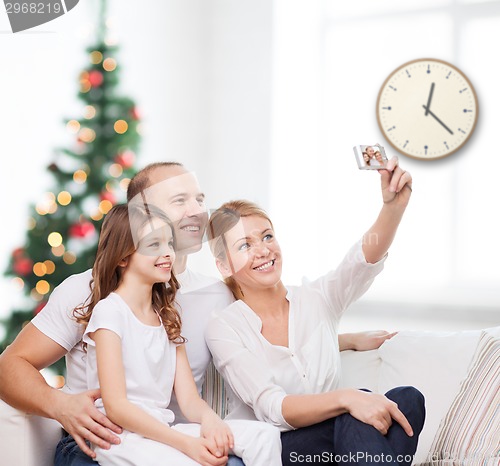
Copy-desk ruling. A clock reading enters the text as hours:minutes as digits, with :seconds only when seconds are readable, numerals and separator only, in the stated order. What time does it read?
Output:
12:22
